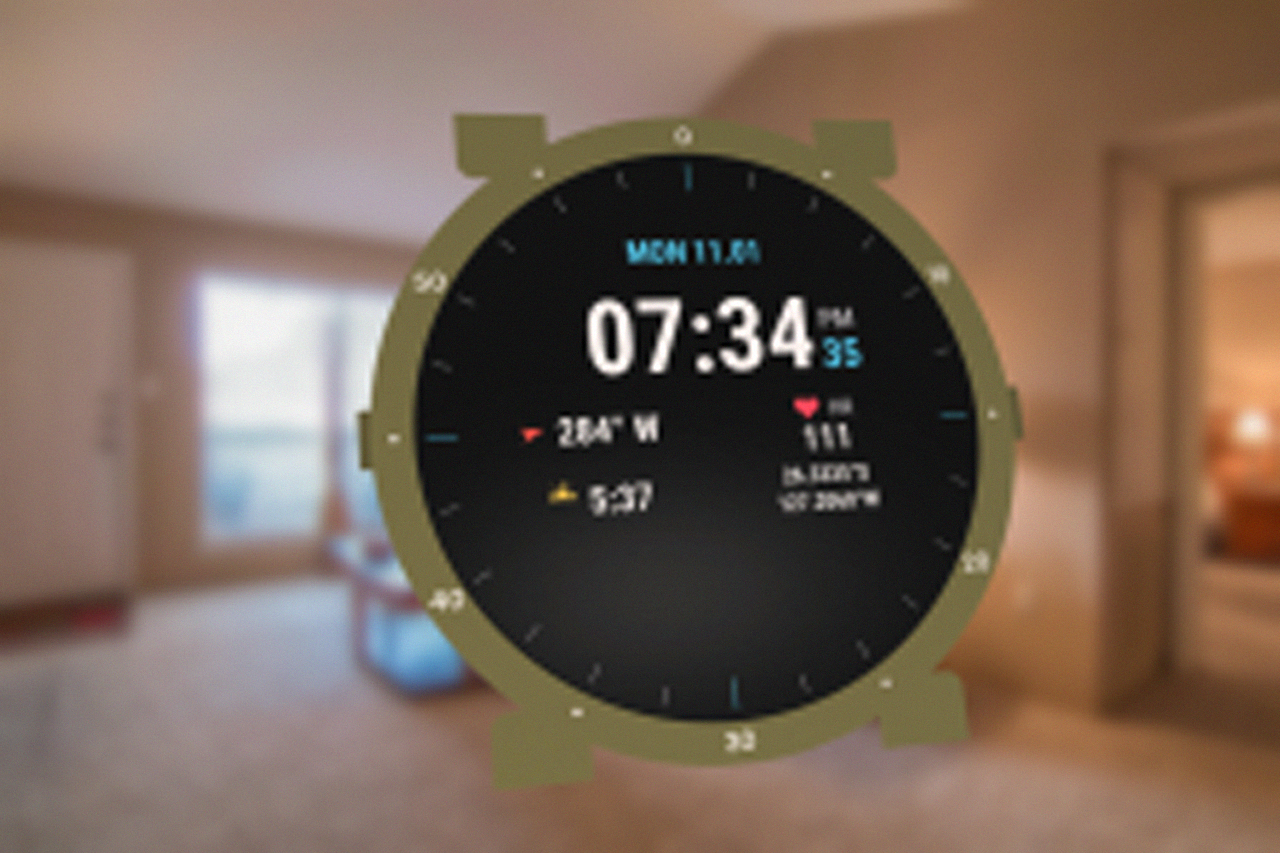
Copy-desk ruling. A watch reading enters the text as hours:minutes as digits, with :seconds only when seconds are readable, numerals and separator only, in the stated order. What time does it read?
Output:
7:34:35
